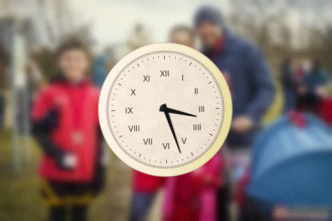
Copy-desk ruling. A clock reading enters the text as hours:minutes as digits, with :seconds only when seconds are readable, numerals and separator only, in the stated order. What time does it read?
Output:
3:27
